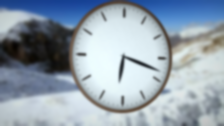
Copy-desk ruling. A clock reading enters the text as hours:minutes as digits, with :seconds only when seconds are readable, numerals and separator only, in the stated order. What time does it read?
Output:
6:18
